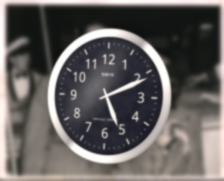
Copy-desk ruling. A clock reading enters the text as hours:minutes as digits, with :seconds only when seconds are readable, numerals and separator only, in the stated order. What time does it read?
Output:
5:11
